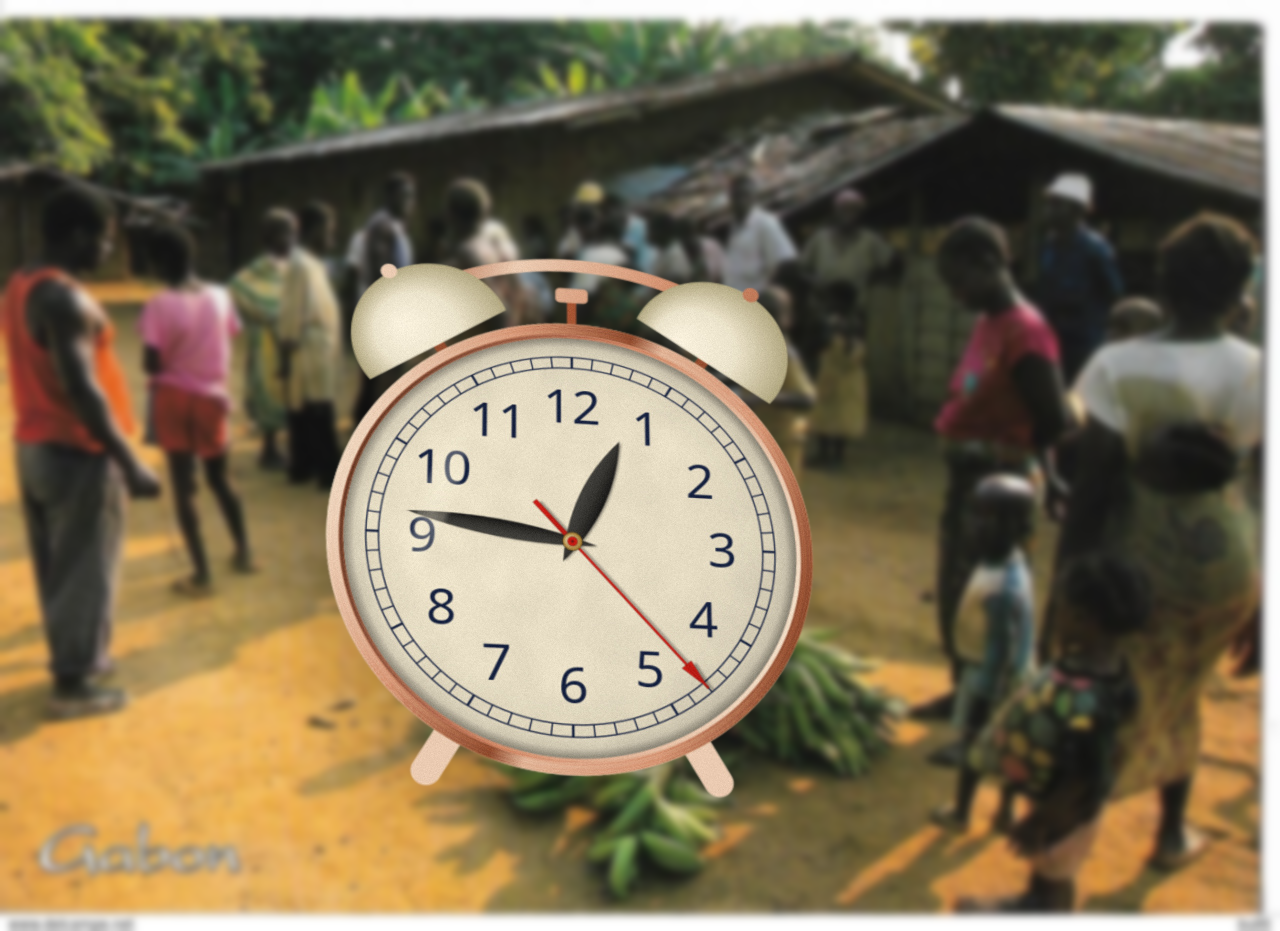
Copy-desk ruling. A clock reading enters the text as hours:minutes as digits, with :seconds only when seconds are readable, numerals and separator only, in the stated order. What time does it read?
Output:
12:46:23
